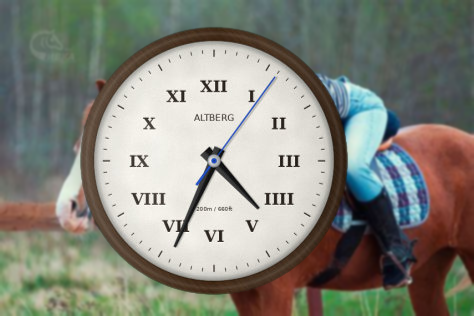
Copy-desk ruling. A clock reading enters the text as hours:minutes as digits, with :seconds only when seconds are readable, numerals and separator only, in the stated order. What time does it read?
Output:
4:34:06
